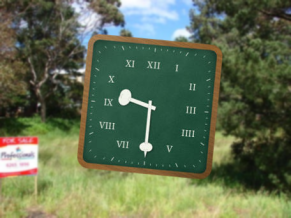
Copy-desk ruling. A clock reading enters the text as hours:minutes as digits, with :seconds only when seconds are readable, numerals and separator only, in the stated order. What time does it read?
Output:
9:30
